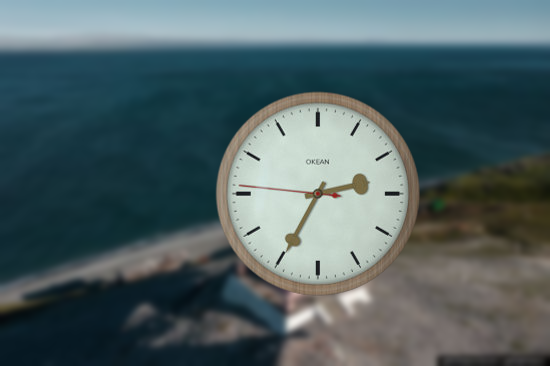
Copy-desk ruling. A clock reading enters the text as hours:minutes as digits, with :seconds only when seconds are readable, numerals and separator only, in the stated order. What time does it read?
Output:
2:34:46
